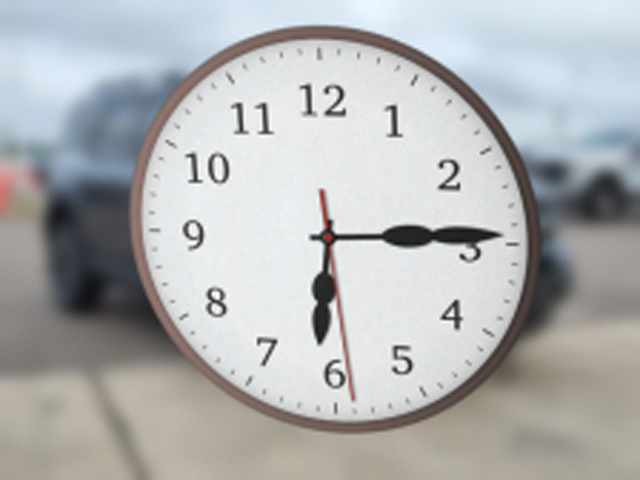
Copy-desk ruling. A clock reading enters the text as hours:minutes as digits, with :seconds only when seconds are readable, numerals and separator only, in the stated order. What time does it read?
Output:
6:14:29
